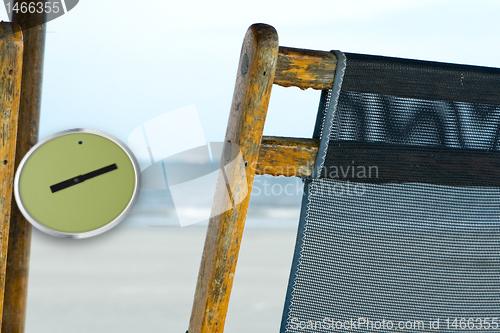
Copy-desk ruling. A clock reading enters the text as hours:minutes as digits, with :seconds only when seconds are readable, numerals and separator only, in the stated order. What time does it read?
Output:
8:11
